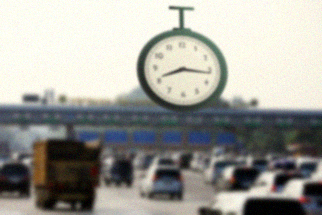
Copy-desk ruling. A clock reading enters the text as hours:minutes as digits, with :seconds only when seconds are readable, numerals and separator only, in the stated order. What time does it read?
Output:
8:16
